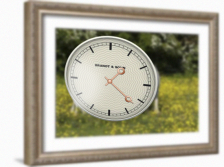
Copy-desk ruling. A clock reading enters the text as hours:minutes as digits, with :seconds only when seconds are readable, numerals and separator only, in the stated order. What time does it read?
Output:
1:22
